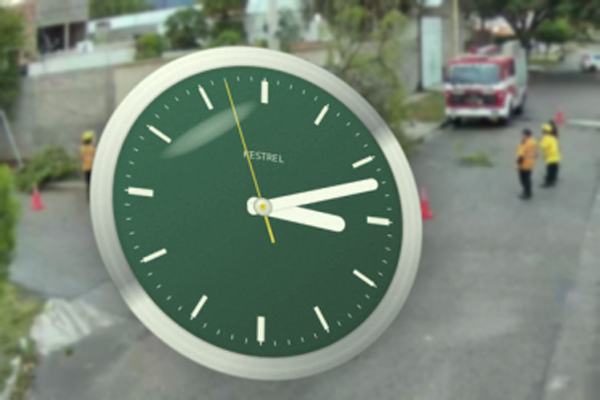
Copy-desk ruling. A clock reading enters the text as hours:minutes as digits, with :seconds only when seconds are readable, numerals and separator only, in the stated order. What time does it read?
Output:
3:11:57
